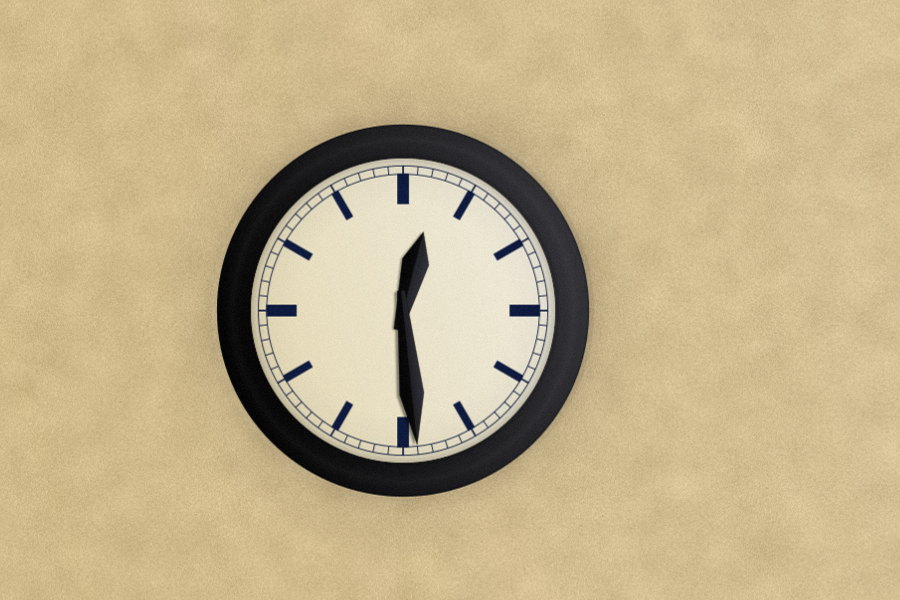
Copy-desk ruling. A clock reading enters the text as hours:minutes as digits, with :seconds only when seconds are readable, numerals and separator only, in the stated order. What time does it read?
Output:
12:29
